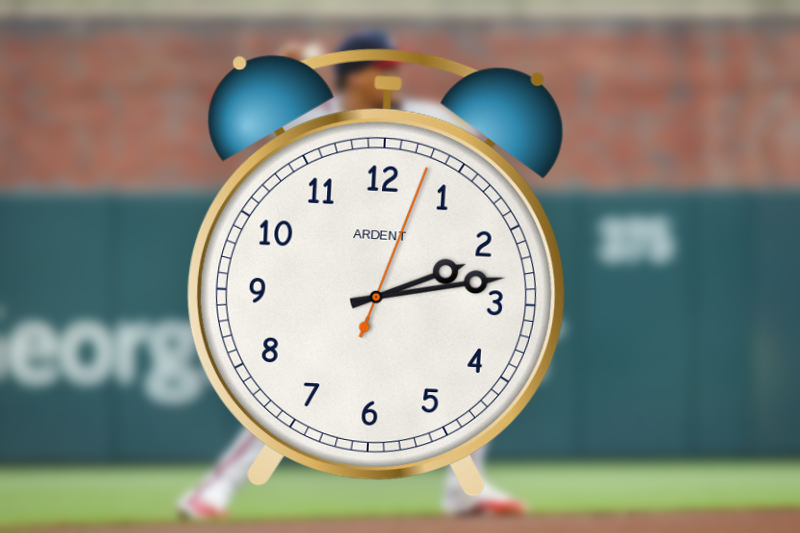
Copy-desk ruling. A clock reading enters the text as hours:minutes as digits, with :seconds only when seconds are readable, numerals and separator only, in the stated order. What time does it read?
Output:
2:13:03
